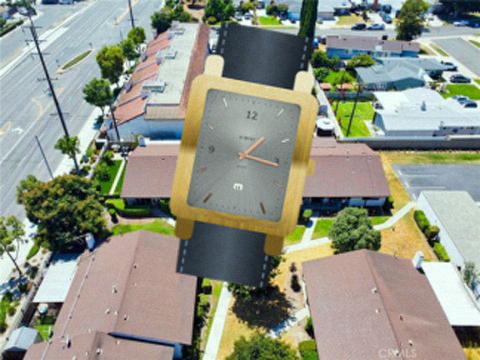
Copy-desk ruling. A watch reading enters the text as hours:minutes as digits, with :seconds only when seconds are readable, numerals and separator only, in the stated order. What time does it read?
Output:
1:16
